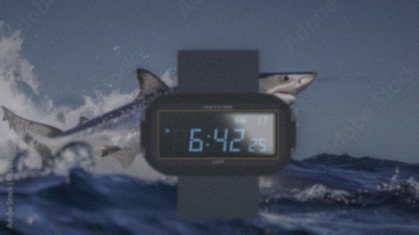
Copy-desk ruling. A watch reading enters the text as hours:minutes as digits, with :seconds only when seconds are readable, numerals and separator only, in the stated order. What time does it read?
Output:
6:42:25
